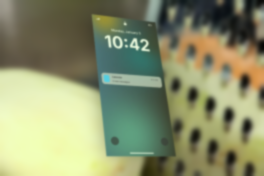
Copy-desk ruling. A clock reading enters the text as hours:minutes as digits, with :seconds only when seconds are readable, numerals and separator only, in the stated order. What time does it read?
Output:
10:42
